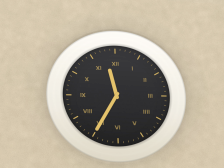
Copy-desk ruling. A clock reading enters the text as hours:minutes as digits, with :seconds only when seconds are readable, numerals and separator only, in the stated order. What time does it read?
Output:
11:35
